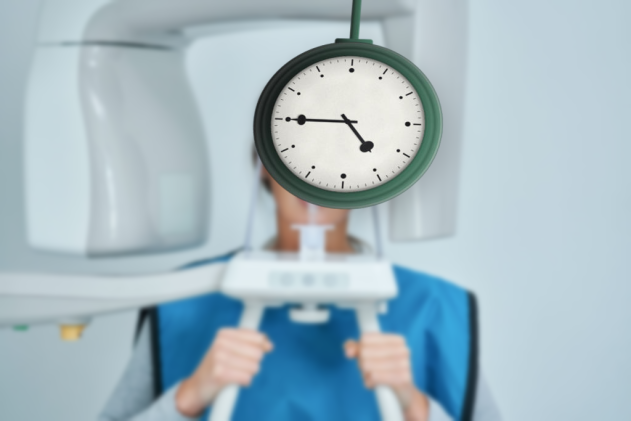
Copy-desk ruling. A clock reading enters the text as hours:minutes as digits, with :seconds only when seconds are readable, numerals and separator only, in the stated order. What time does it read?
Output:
4:45
